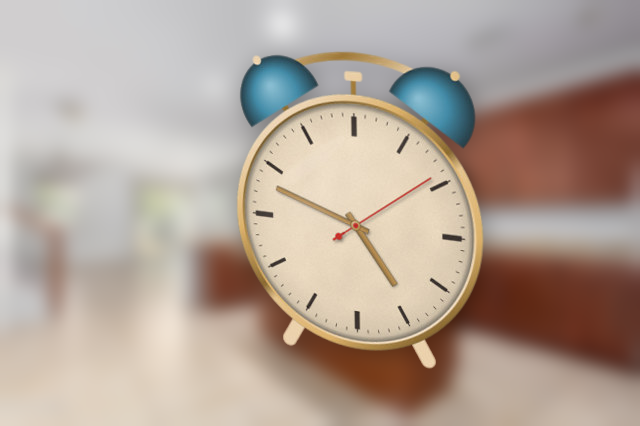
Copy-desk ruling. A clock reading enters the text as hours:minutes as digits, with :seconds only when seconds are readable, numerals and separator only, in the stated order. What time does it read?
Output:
4:48:09
